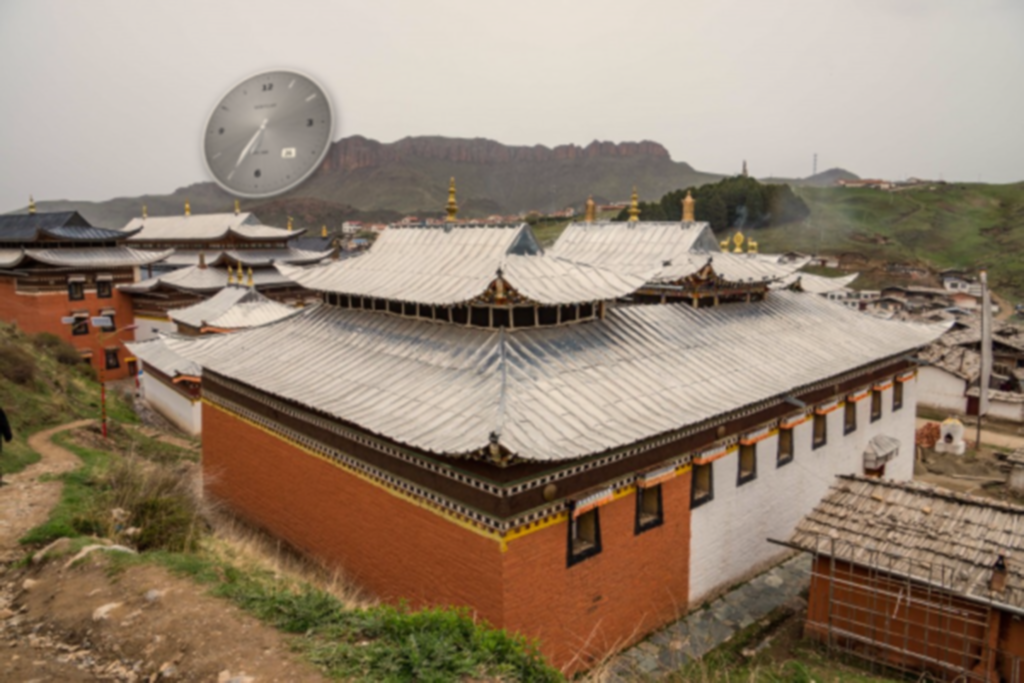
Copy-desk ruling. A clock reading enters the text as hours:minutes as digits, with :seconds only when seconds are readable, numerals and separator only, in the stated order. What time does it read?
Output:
6:35
